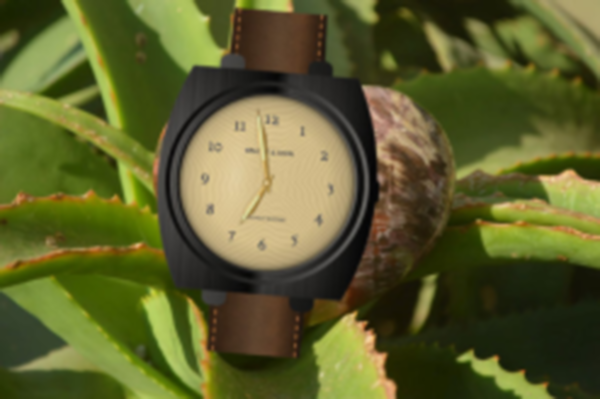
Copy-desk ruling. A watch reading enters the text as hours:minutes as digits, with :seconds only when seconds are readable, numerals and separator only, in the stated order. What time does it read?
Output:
6:58
